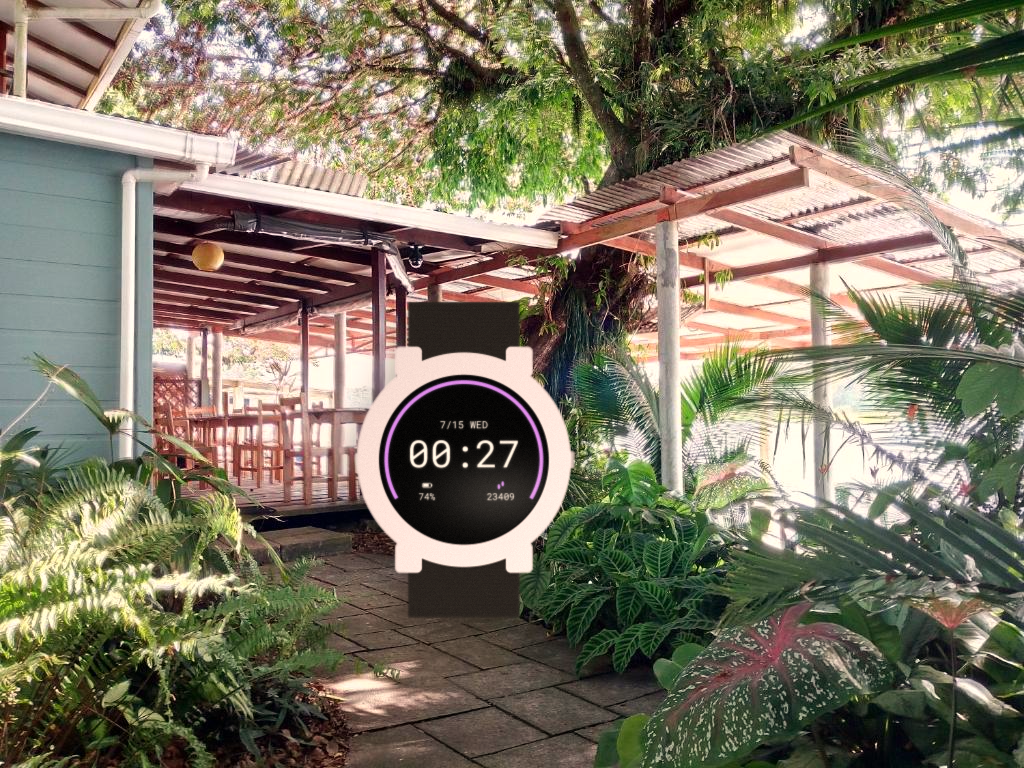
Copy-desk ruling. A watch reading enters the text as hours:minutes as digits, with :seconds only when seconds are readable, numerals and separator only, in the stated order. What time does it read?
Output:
0:27
